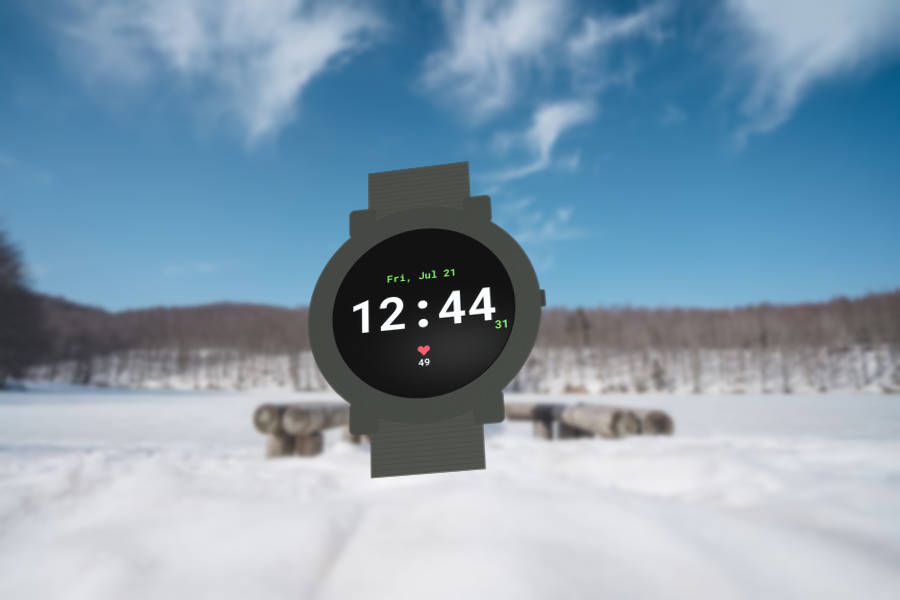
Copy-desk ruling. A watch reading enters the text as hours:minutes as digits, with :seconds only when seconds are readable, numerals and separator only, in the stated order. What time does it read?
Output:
12:44:31
